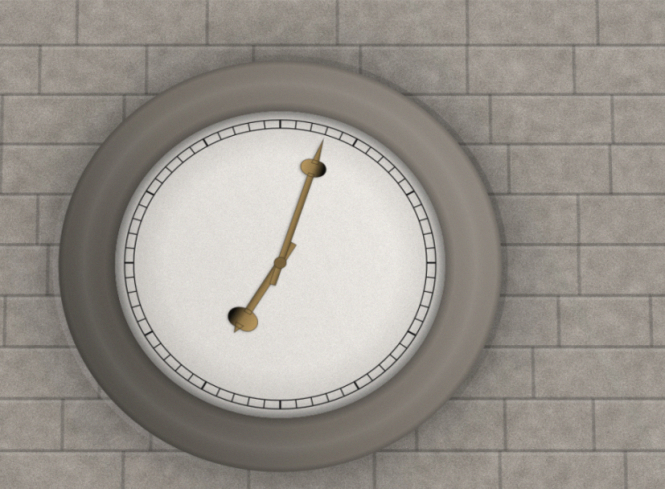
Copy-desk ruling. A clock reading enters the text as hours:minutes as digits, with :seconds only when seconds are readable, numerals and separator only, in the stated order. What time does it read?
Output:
7:03
